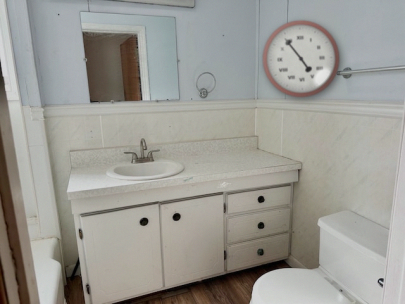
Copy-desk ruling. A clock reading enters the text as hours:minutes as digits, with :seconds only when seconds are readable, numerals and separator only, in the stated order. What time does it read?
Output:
4:54
